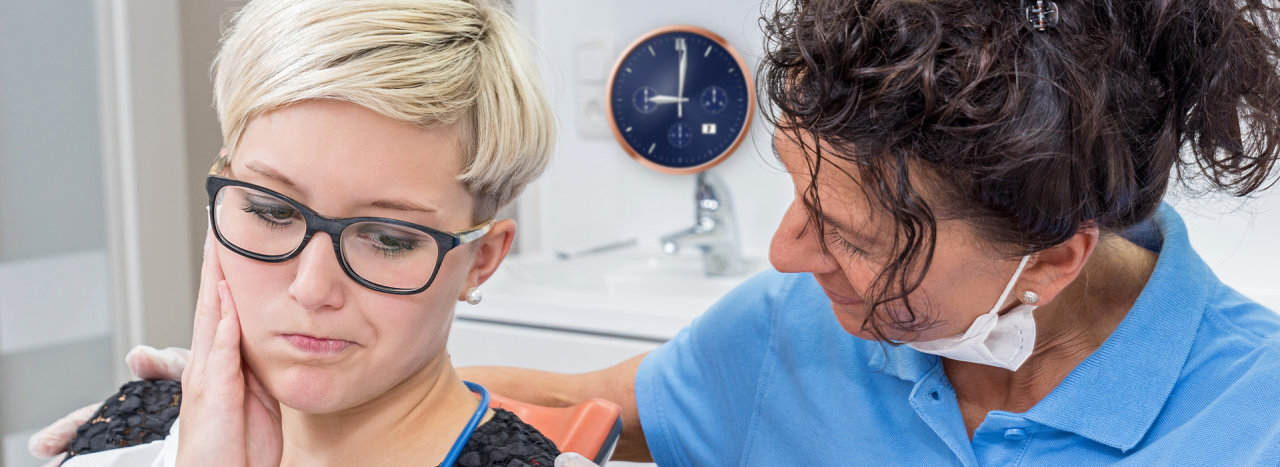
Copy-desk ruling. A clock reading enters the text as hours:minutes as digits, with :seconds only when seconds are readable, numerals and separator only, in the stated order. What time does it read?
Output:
9:01
